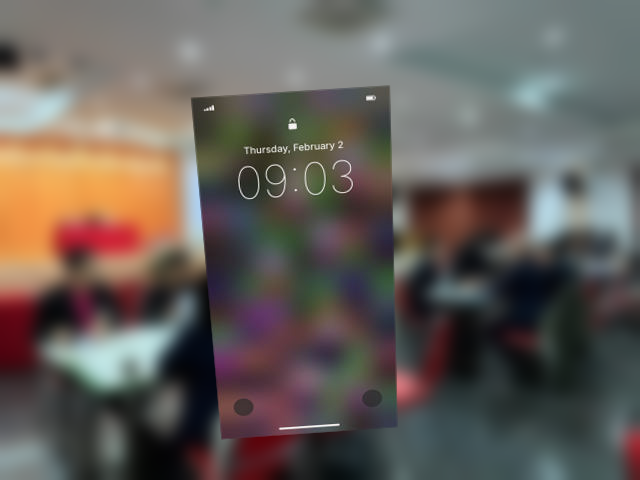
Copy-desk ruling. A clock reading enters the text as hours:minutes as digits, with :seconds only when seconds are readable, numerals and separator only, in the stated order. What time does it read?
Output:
9:03
